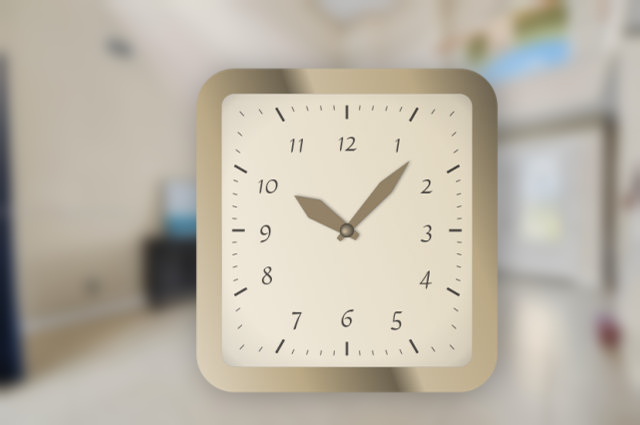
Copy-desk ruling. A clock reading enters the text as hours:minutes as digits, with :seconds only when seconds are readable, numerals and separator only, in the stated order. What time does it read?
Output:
10:07
